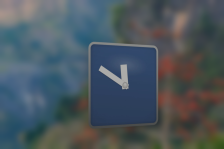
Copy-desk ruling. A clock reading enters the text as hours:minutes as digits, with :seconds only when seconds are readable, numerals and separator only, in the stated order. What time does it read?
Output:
11:50
